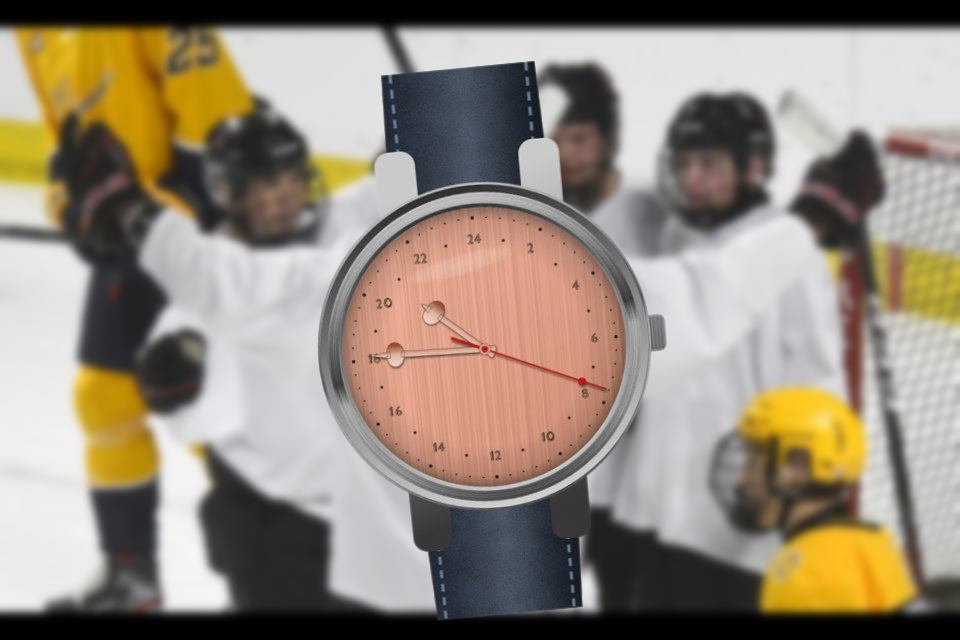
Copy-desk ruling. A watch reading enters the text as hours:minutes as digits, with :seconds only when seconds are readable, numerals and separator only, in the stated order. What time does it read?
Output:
20:45:19
